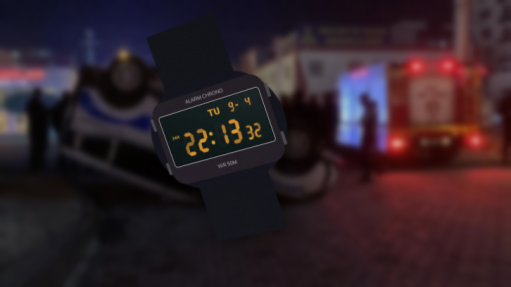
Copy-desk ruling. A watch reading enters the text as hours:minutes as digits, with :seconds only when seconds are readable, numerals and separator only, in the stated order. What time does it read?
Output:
22:13:32
